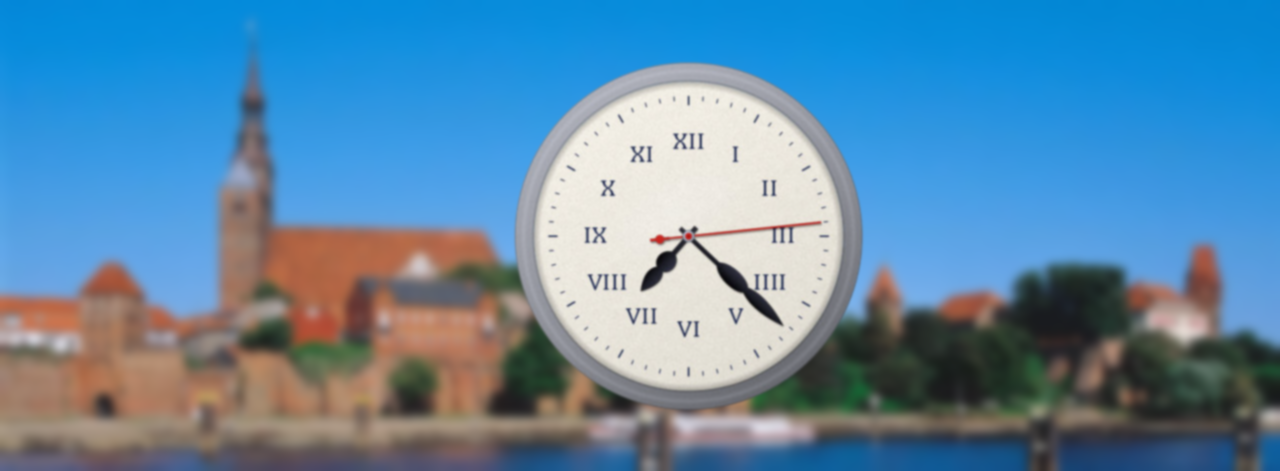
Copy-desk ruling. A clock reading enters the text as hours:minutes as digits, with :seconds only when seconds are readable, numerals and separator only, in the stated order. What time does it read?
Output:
7:22:14
